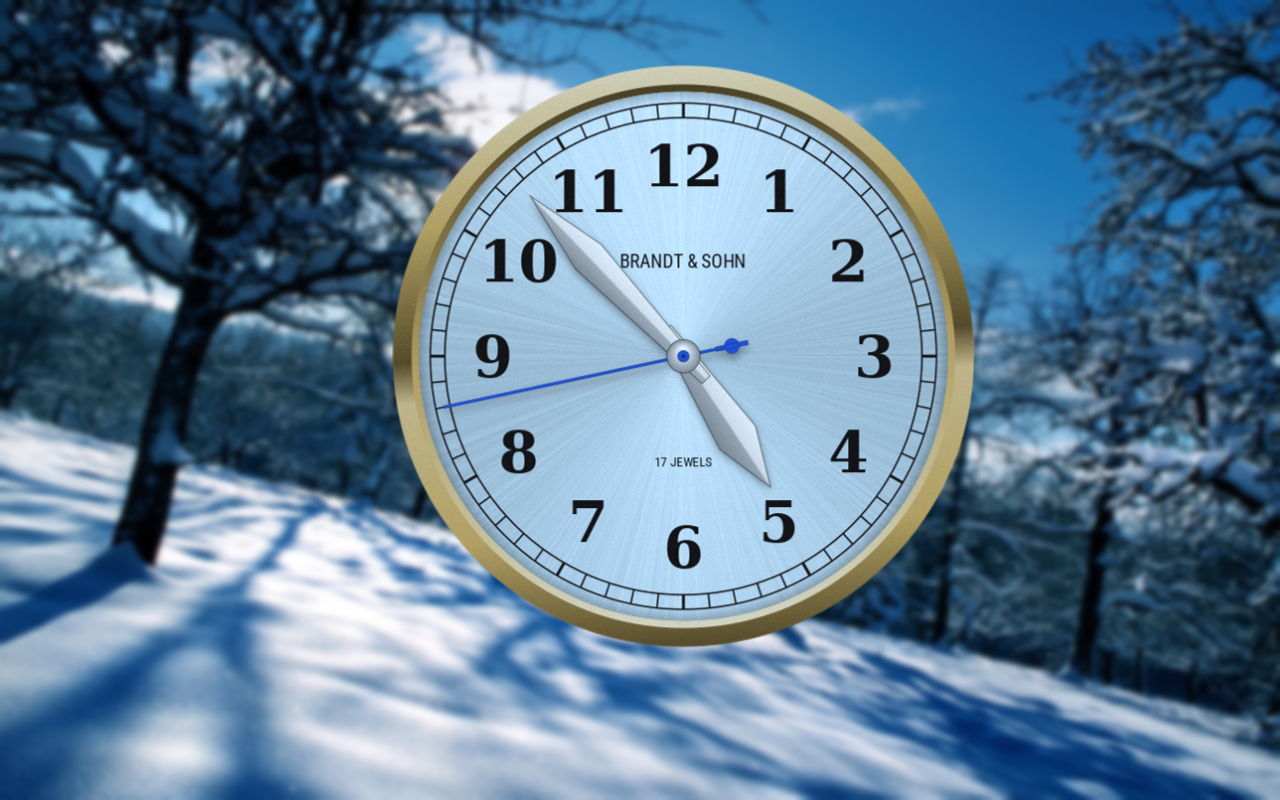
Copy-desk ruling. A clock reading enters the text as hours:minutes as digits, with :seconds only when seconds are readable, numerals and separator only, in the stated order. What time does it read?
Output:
4:52:43
